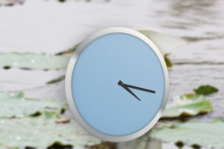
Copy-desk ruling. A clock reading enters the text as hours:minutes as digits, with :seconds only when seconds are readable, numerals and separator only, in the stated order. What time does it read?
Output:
4:17
